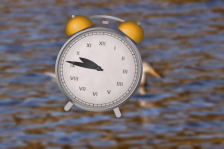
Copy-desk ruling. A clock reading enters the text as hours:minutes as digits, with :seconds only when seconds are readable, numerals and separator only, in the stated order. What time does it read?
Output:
9:46
